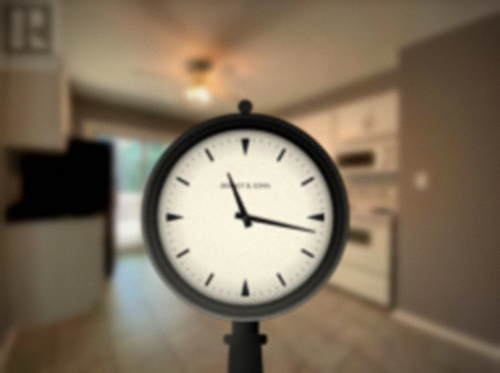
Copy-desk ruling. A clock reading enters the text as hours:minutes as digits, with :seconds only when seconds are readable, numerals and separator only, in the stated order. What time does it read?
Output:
11:17
